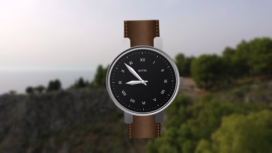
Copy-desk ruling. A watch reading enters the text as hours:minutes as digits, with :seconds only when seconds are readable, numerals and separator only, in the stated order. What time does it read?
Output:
8:53
